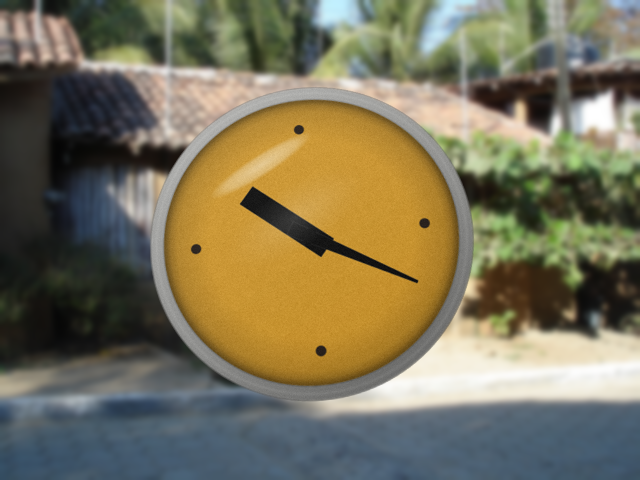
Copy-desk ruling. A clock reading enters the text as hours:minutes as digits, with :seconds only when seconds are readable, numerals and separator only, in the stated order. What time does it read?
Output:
10:20
